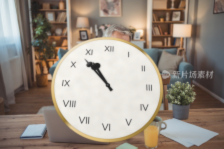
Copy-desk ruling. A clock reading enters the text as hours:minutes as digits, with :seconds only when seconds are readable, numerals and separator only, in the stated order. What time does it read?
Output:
10:53
